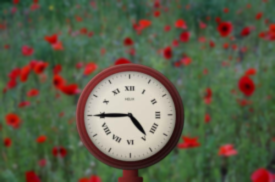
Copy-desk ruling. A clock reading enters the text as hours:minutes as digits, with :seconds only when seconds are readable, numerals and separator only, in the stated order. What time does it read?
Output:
4:45
